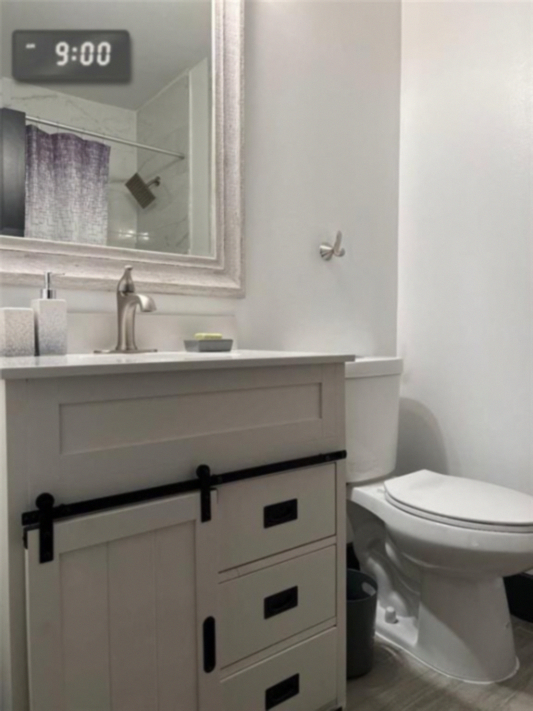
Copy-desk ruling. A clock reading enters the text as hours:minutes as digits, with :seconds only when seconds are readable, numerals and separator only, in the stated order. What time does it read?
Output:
9:00
